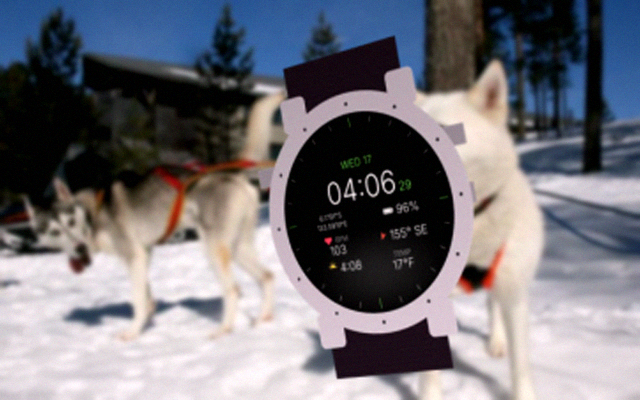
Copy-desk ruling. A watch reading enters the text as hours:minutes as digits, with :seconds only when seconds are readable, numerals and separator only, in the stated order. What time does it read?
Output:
4:06
